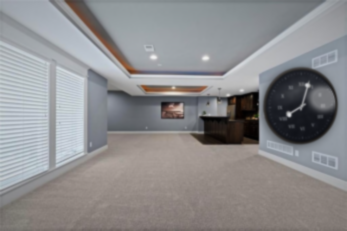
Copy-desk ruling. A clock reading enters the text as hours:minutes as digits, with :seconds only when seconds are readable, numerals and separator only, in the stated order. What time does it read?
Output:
8:03
